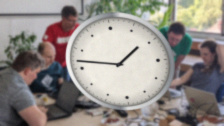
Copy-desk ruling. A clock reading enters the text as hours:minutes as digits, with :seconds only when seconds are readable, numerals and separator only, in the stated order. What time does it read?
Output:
1:47
